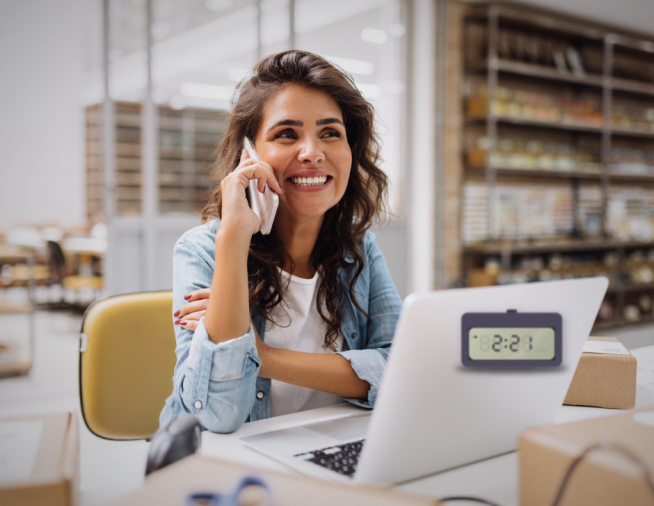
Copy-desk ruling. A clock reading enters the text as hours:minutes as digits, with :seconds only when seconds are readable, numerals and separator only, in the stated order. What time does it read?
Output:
2:21
